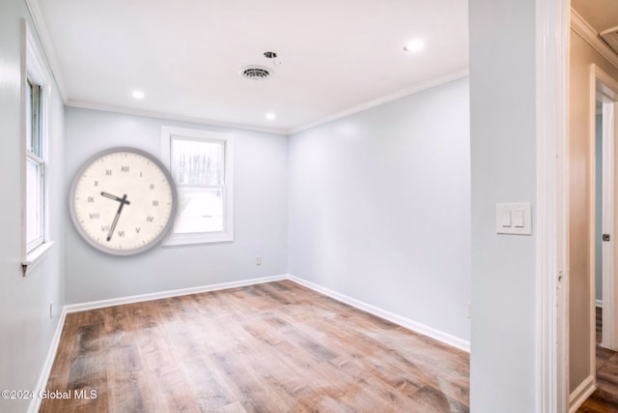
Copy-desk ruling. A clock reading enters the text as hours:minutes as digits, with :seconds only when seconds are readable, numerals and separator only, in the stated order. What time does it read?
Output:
9:33
